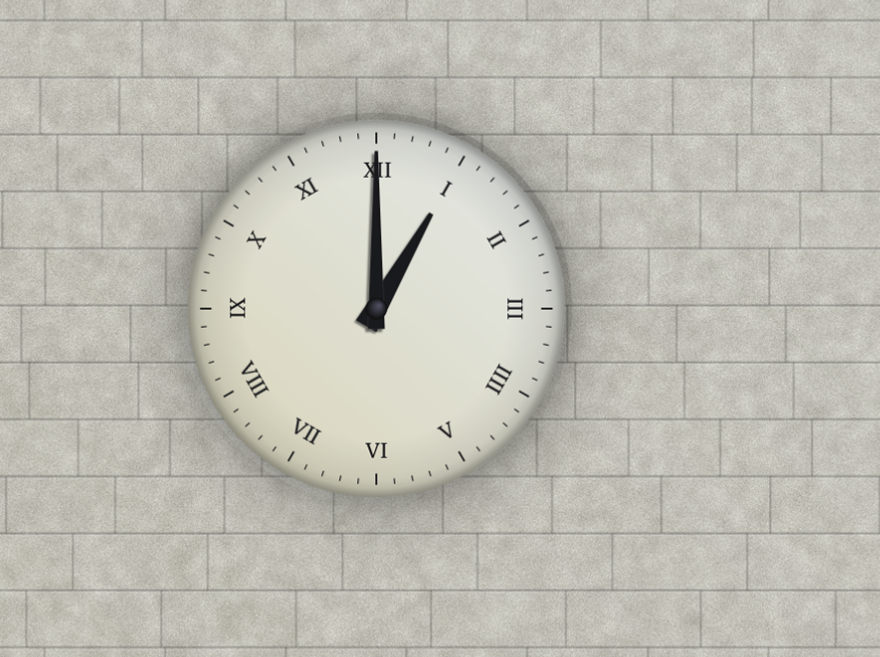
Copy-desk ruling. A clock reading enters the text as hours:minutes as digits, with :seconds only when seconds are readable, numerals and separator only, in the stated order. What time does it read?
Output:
1:00
